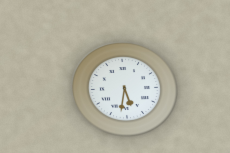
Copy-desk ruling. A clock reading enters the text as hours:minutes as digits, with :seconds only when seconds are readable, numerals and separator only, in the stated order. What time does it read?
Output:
5:32
